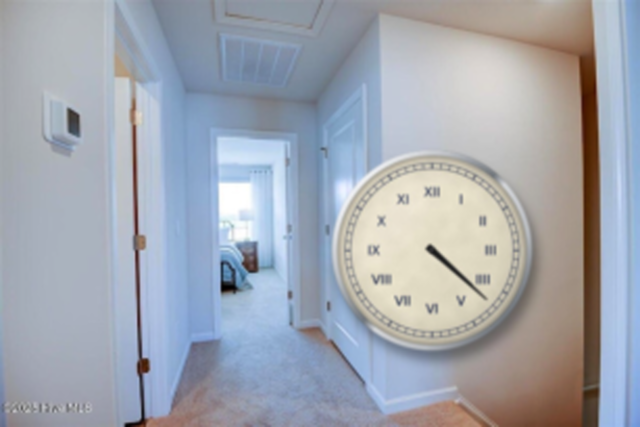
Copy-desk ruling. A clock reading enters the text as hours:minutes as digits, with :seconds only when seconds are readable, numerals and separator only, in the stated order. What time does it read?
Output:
4:22
